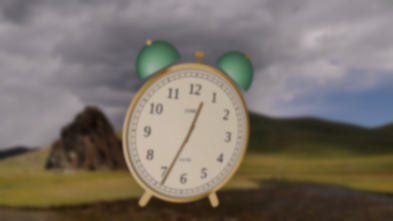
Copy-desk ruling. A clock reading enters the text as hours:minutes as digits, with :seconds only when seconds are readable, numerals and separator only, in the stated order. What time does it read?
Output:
12:34
